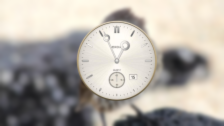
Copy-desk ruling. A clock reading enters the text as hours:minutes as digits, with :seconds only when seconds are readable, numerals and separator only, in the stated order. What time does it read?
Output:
12:56
